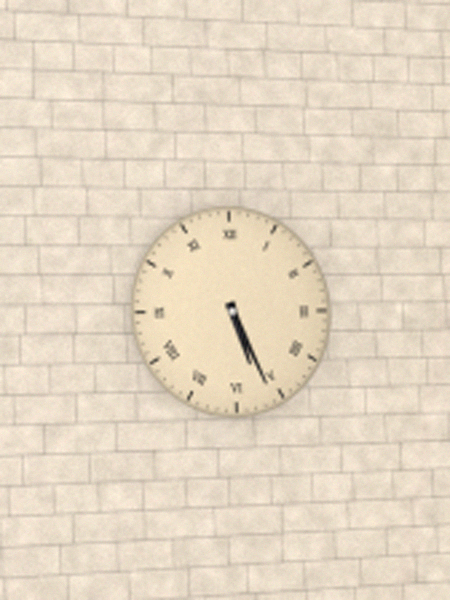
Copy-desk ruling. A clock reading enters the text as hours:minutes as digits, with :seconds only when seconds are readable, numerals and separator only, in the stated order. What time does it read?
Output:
5:26
